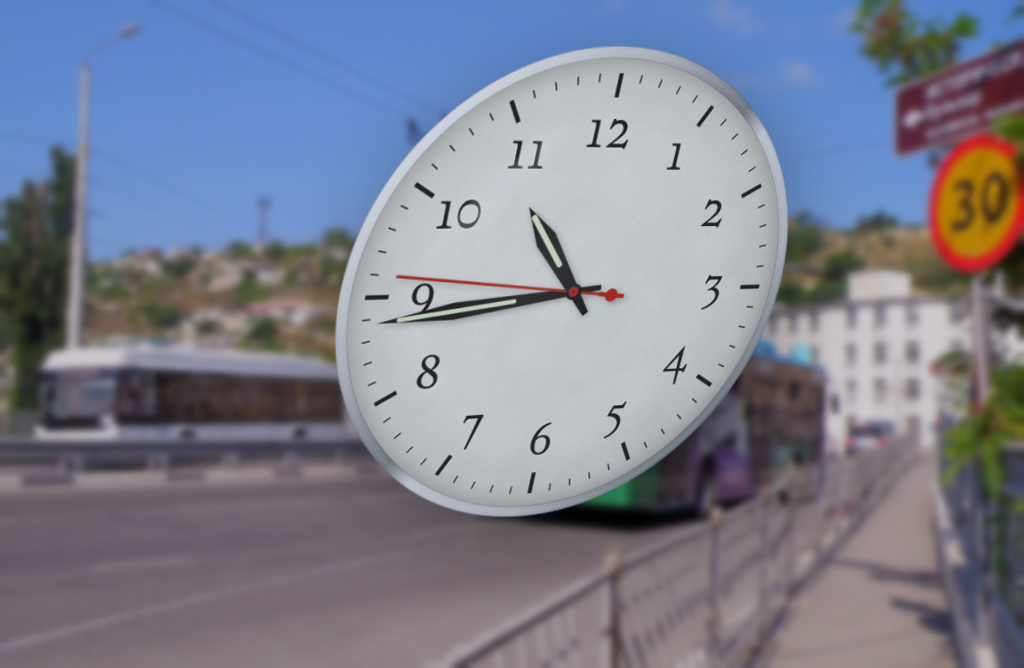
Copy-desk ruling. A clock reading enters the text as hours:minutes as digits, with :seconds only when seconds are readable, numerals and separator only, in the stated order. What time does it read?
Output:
10:43:46
